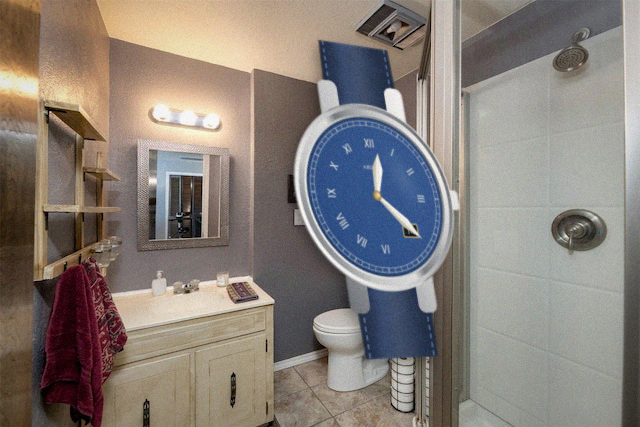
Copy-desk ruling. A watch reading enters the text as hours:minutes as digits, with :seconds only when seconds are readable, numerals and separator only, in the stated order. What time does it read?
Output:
12:22
